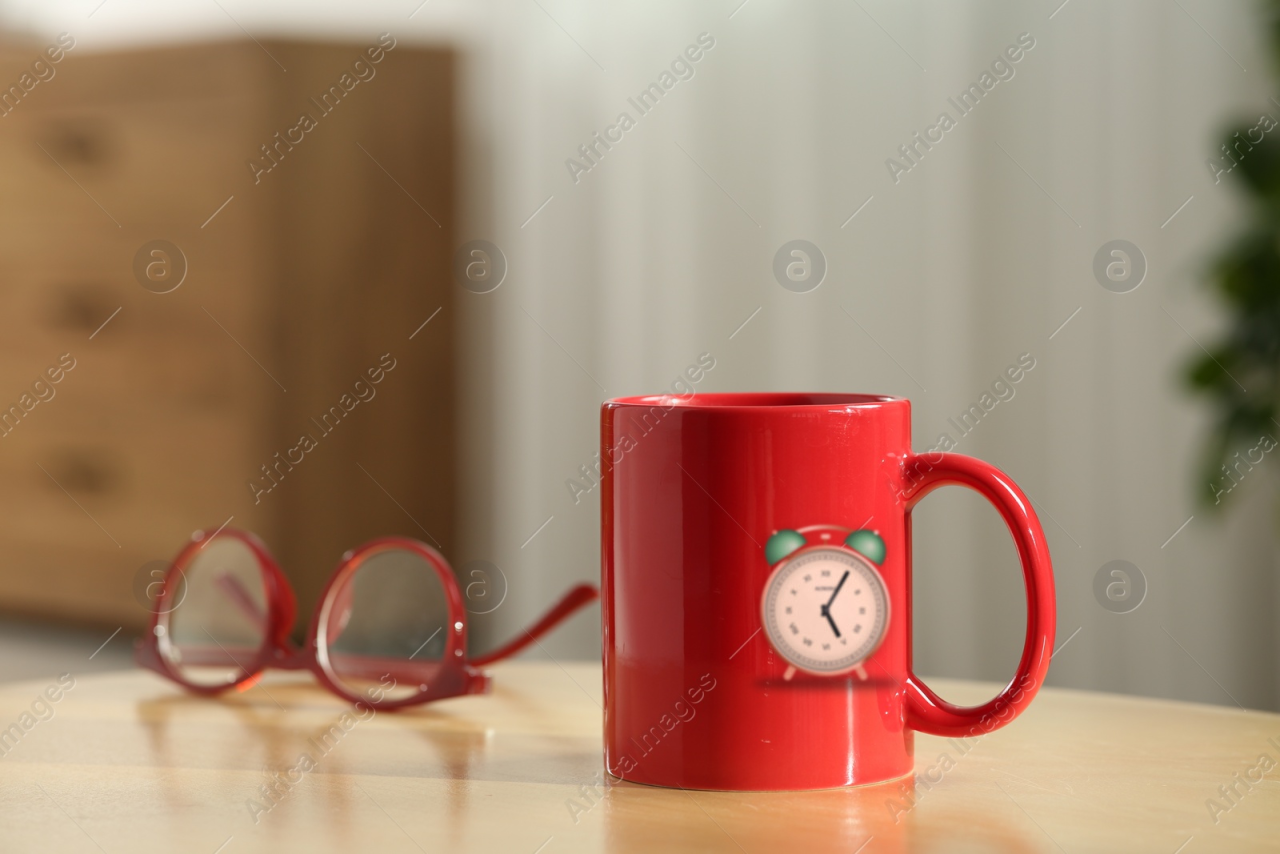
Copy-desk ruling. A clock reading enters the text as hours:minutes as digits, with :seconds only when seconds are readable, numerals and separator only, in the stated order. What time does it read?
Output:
5:05
